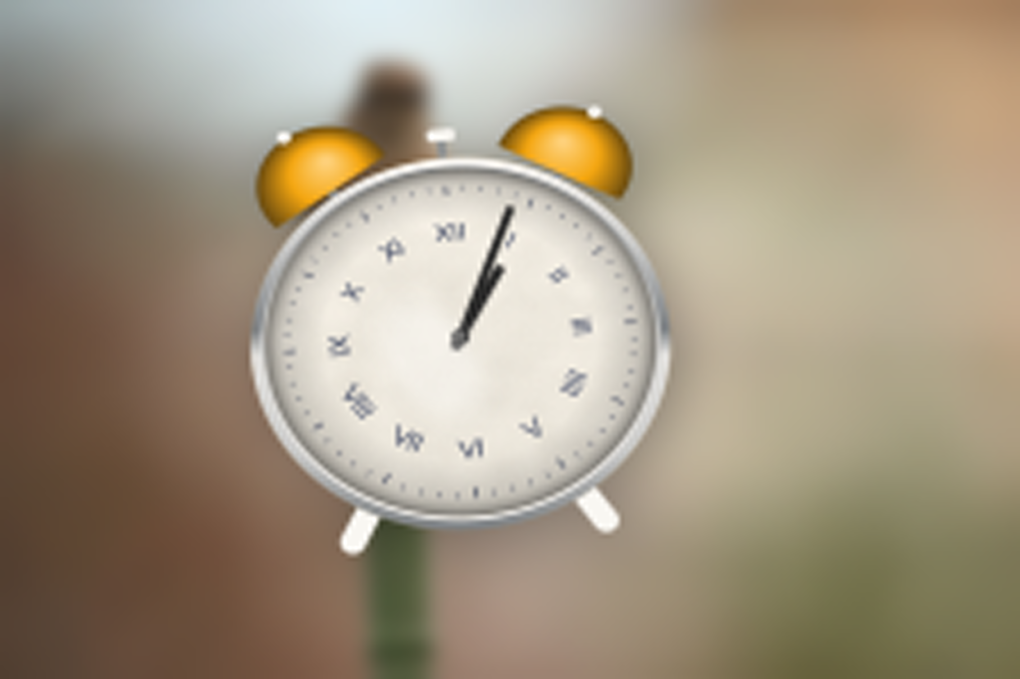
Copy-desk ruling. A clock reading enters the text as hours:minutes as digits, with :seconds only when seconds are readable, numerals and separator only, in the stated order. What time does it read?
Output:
1:04
